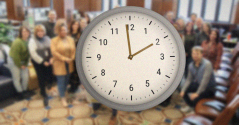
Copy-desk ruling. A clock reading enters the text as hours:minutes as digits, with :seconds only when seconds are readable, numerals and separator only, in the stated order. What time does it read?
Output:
1:59
